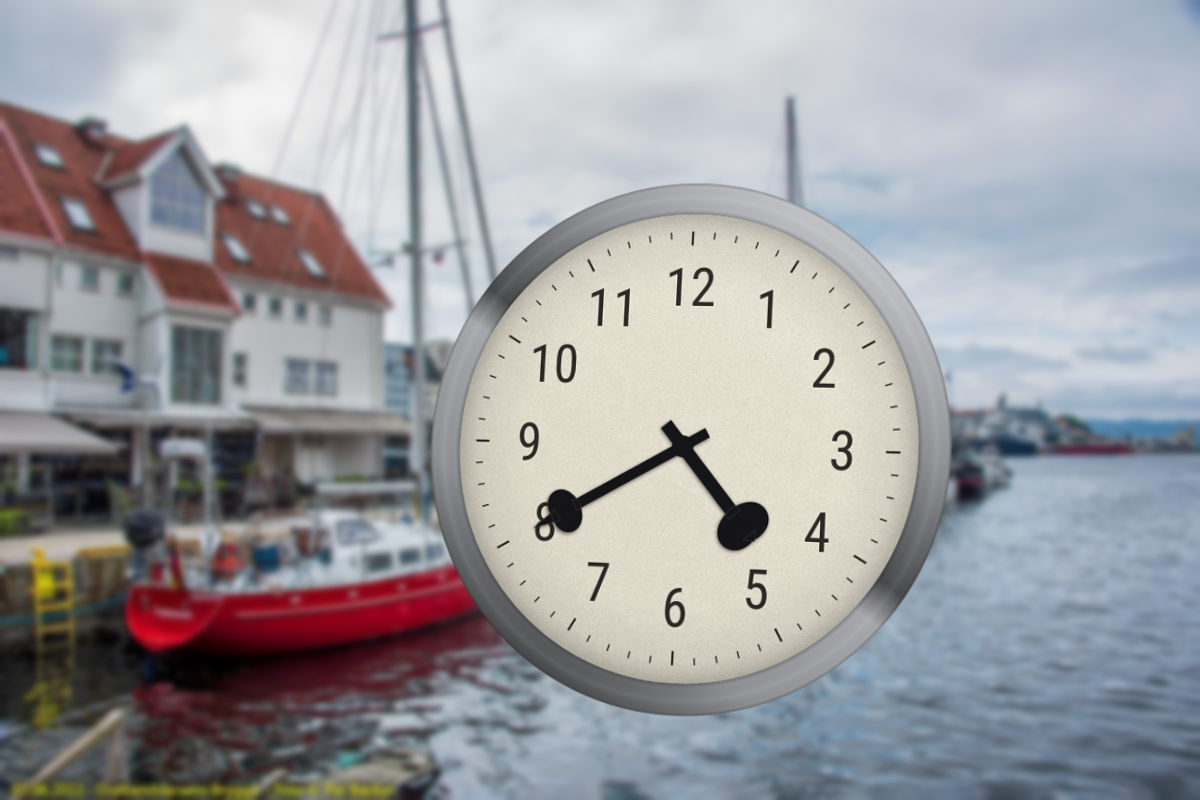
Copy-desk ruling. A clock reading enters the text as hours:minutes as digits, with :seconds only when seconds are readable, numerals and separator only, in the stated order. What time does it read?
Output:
4:40
